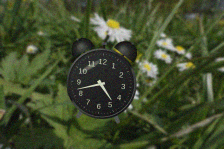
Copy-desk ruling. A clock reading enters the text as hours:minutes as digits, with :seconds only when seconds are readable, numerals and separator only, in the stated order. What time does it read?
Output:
4:42
